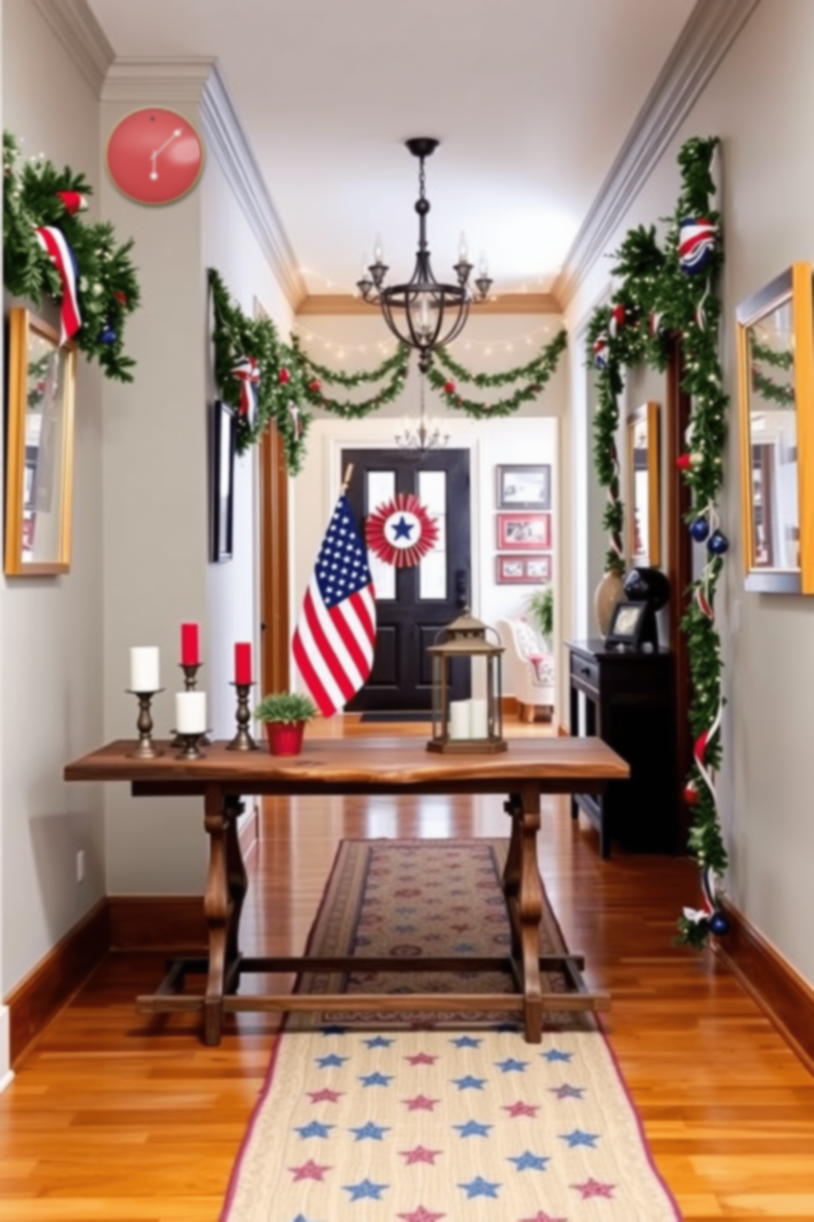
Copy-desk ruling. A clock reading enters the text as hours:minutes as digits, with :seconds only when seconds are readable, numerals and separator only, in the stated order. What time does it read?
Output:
6:08
